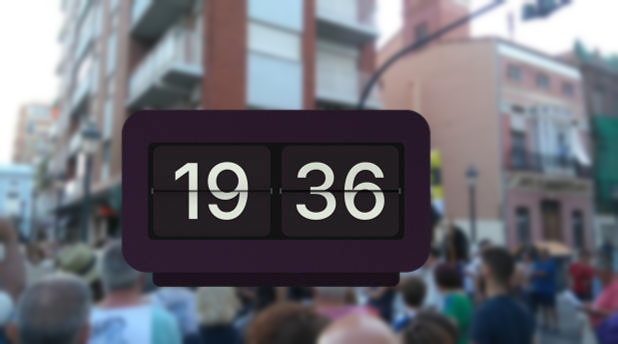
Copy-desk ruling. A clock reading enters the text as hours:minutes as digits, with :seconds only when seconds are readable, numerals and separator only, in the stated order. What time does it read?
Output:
19:36
